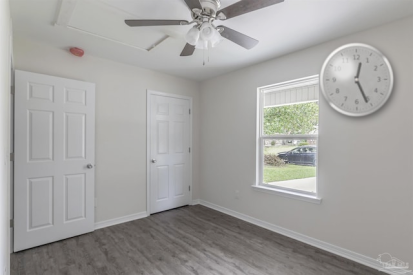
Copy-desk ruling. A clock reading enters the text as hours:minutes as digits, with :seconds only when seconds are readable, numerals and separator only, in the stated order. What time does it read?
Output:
12:26
